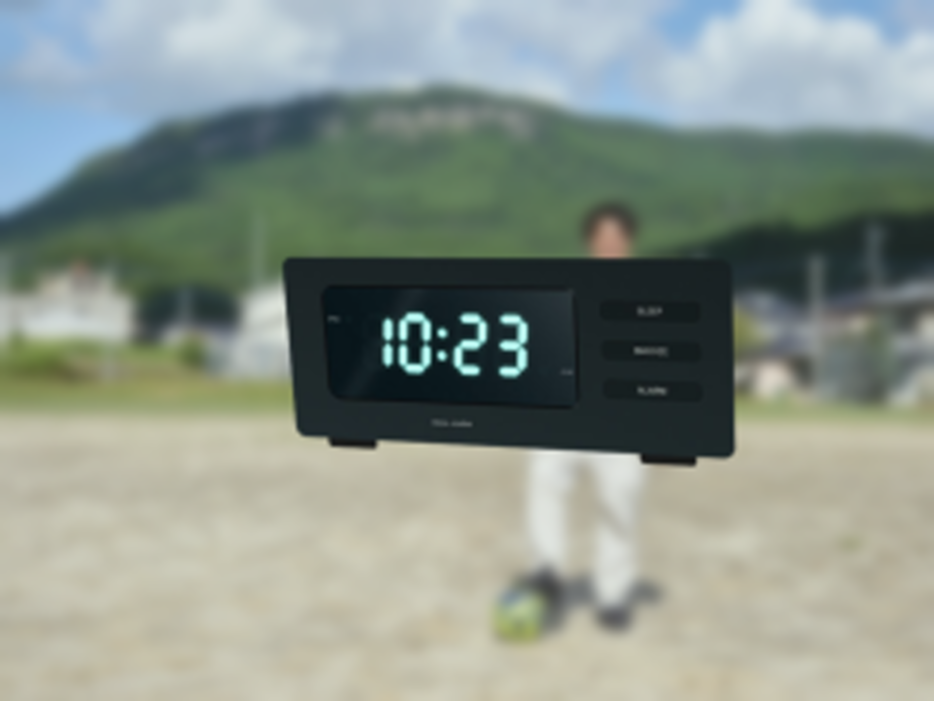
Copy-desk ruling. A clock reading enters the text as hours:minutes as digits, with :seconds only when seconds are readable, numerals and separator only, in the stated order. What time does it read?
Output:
10:23
